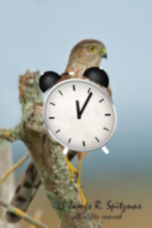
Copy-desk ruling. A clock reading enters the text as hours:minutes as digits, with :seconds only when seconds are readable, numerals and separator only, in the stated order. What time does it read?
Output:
12:06
